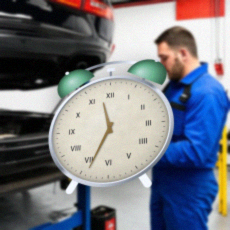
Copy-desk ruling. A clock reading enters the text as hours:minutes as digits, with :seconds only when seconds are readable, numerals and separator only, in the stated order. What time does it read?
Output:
11:34
